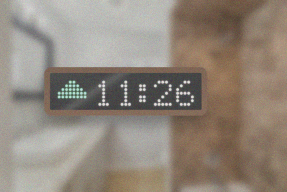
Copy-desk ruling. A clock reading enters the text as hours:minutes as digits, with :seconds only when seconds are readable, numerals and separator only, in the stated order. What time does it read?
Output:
11:26
